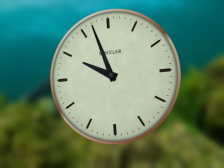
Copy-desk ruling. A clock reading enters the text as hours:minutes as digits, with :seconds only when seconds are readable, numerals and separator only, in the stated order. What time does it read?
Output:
9:57
